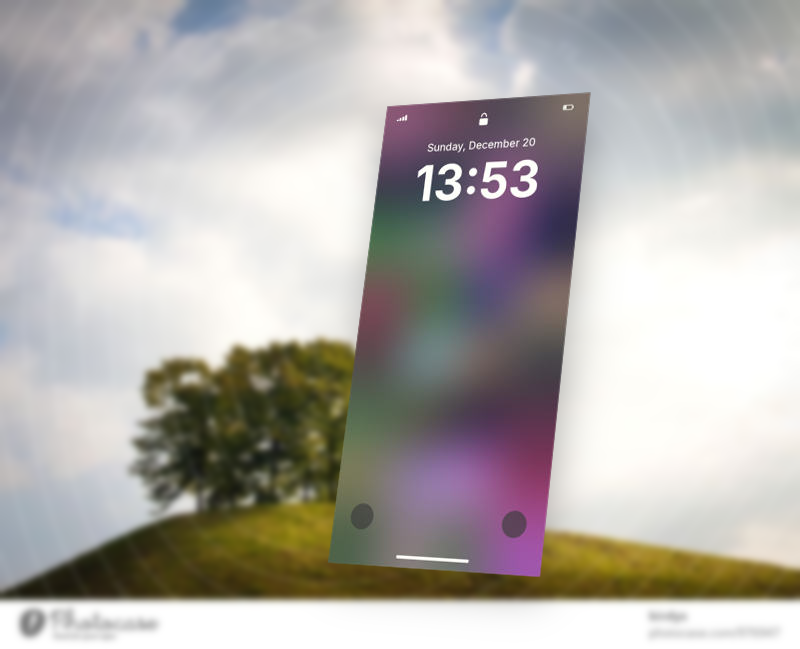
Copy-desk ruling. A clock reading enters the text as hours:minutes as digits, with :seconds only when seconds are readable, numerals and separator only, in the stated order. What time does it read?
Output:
13:53
